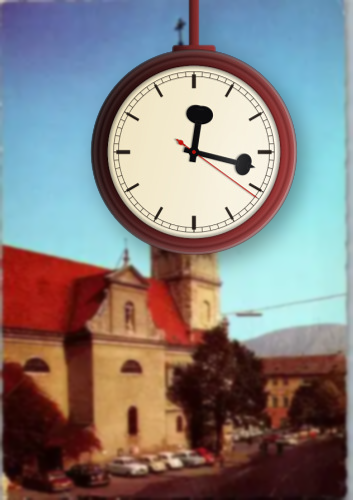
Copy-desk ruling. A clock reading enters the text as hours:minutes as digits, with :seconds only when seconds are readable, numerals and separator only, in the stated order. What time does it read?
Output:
12:17:21
